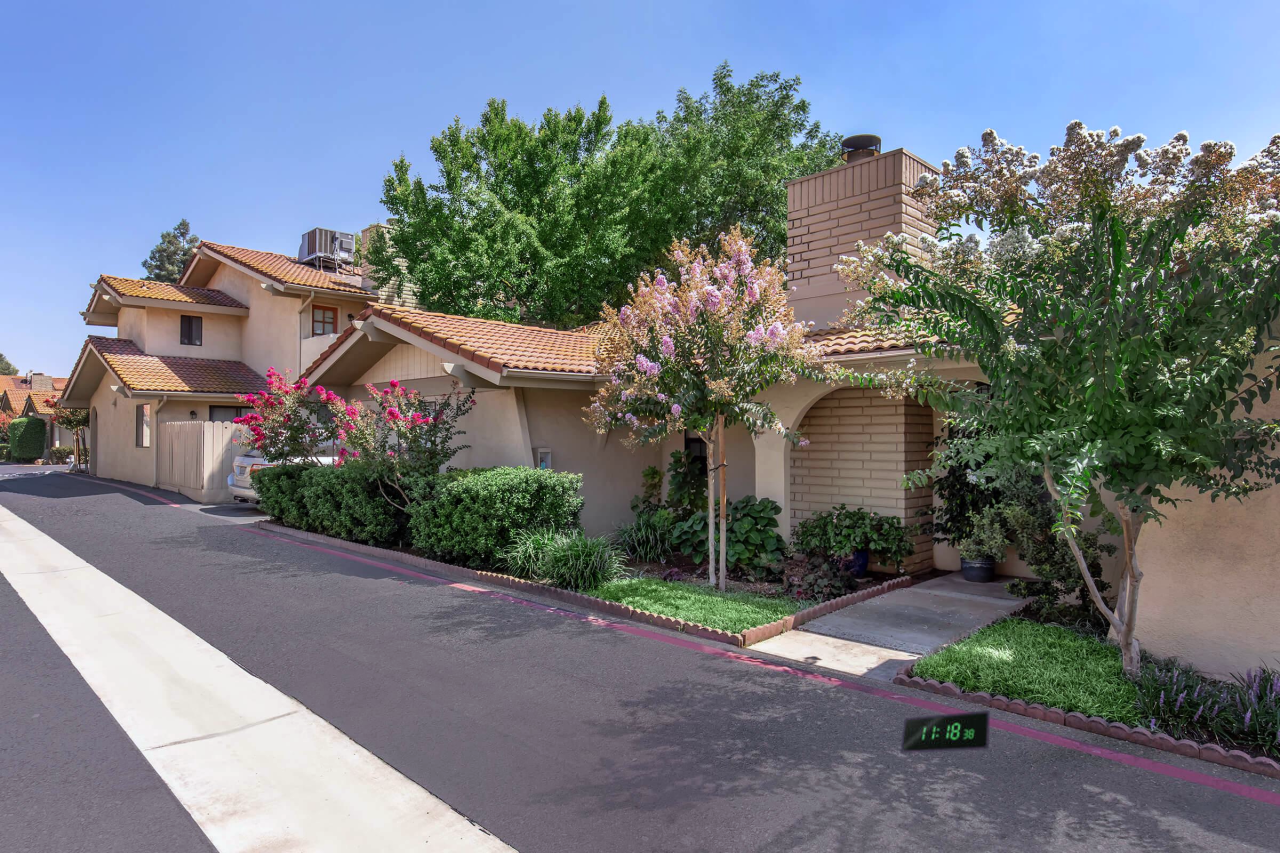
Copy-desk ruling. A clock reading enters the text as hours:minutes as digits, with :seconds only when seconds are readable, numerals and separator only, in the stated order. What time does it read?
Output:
11:18
